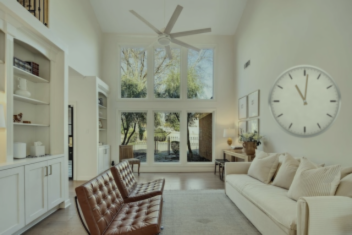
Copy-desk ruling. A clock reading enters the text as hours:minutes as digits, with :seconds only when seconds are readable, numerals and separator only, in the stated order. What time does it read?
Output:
11:01
